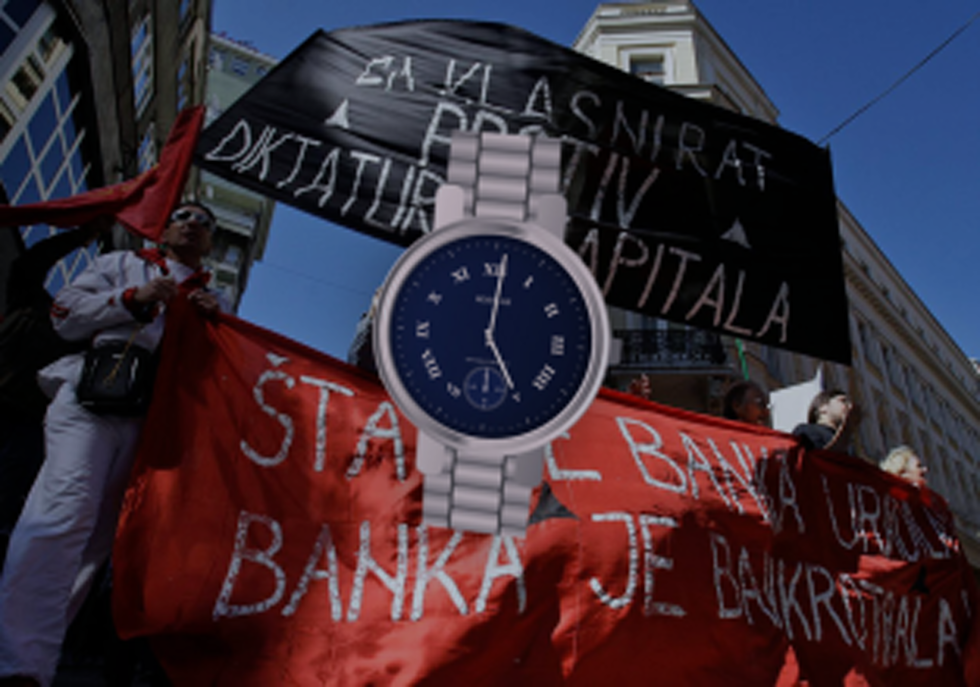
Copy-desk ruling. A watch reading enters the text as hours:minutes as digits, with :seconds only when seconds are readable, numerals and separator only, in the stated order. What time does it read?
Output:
5:01
